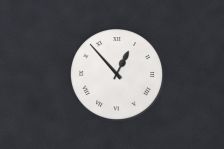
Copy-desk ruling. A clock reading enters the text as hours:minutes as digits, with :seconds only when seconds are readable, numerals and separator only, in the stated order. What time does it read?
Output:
12:53
